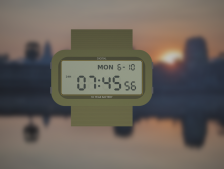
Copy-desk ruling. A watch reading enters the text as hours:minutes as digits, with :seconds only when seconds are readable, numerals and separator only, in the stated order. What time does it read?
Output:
7:45:56
